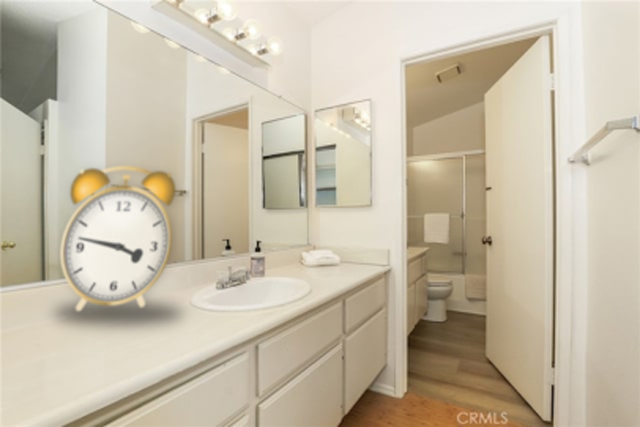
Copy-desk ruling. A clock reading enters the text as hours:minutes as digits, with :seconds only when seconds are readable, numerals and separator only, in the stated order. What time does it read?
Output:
3:47
